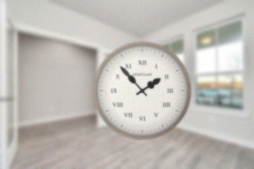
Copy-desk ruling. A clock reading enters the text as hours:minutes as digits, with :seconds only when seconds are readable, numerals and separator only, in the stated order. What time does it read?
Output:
1:53
